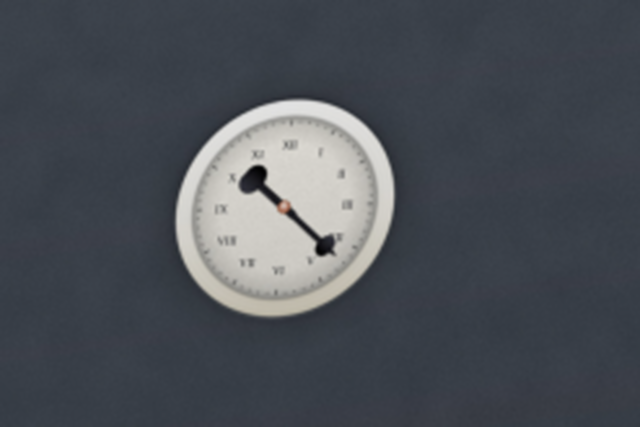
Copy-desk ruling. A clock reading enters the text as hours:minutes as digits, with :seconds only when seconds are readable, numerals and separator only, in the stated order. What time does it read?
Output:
10:22
